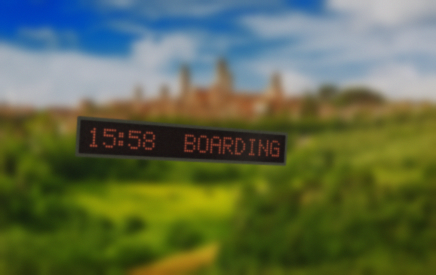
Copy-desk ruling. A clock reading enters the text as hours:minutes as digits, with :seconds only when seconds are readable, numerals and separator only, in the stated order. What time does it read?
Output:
15:58
